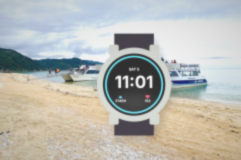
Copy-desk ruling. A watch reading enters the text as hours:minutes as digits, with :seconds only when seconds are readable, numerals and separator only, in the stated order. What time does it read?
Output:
11:01
